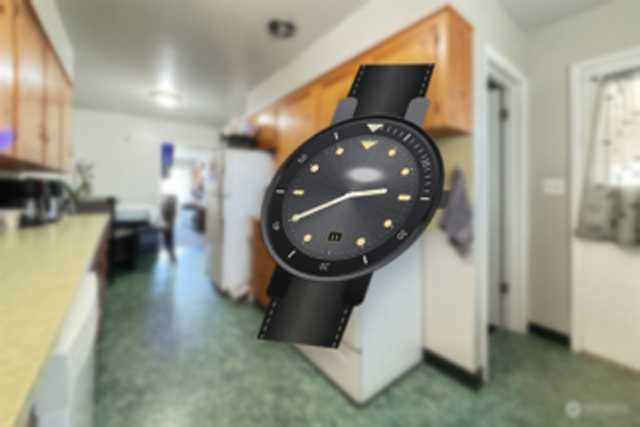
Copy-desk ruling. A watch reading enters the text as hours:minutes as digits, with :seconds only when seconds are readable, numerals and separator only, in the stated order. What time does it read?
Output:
2:40
